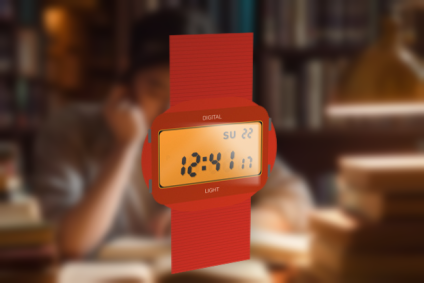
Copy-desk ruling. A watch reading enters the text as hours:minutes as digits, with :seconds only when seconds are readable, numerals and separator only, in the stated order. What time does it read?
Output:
12:41:17
